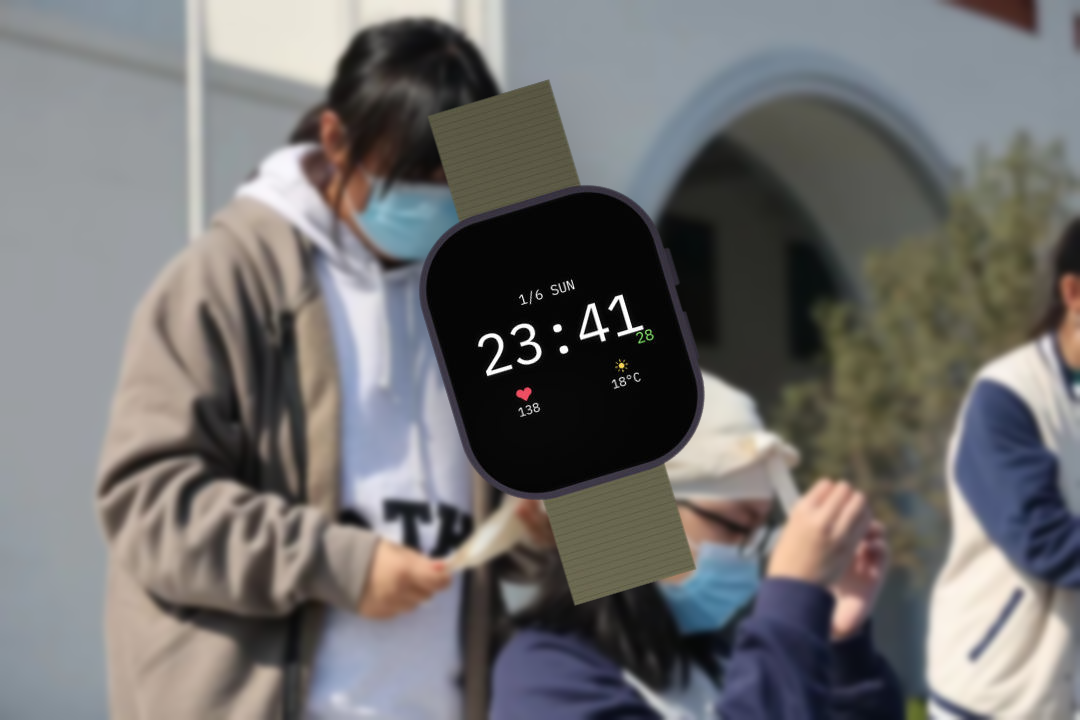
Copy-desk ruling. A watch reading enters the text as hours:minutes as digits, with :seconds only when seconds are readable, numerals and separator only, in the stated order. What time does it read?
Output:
23:41:28
